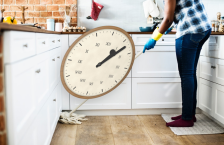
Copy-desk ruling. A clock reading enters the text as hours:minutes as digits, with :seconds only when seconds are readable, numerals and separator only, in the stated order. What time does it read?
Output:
1:07
